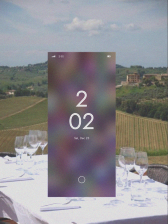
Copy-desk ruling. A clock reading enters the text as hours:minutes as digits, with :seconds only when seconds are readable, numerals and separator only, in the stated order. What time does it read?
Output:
2:02
